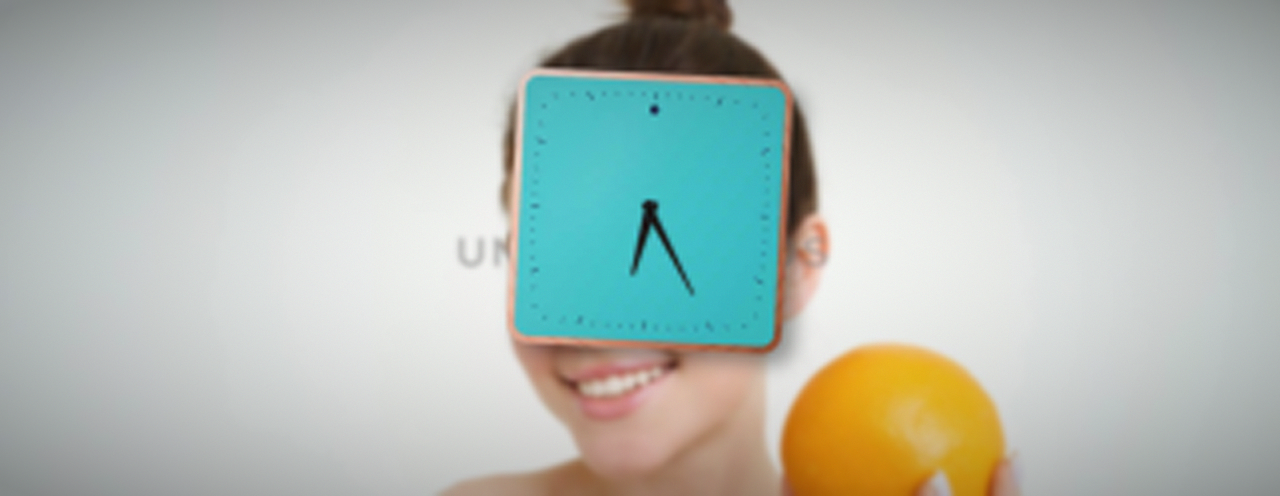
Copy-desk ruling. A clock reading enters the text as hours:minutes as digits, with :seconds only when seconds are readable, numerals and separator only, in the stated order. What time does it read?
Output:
6:25
